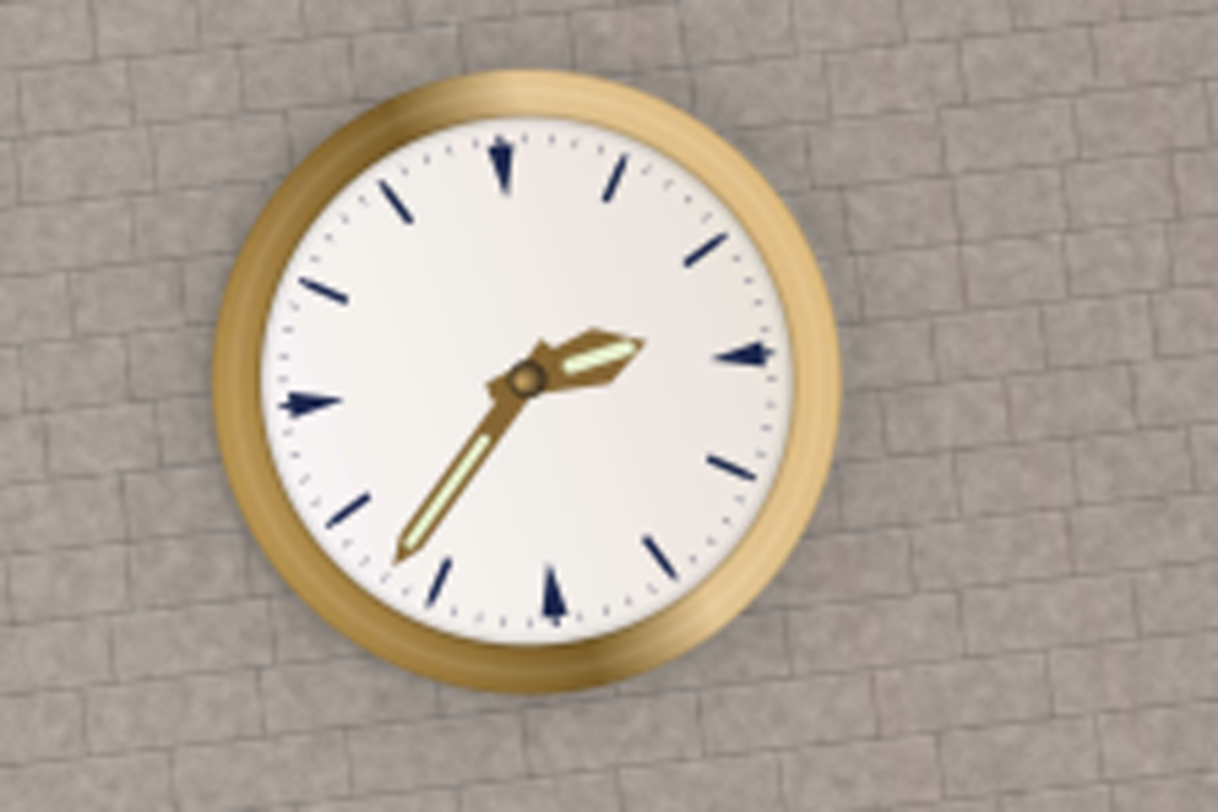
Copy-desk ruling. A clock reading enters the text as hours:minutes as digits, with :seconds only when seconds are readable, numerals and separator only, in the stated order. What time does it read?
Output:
2:37
